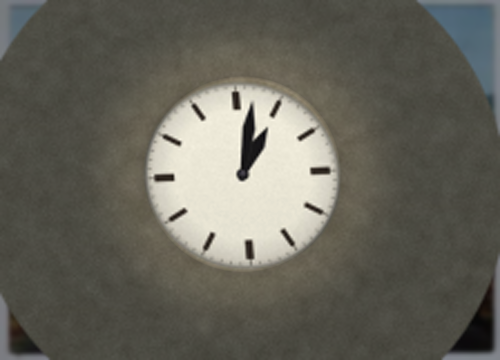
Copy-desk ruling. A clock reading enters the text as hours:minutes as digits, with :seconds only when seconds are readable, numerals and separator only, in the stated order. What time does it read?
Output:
1:02
